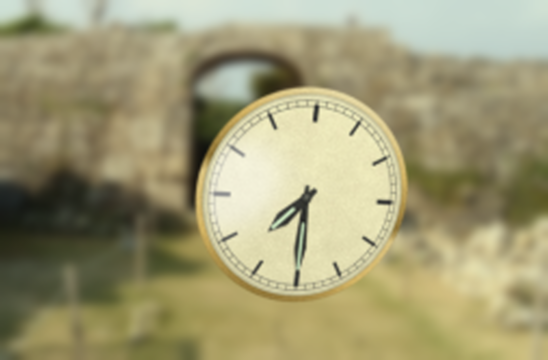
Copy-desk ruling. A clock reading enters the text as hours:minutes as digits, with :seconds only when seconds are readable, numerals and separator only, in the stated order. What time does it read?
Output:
7:30
